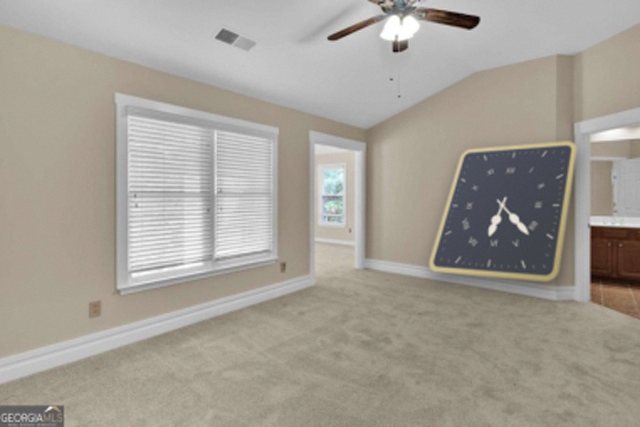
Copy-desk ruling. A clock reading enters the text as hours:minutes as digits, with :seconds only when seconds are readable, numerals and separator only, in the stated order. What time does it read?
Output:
6:22
